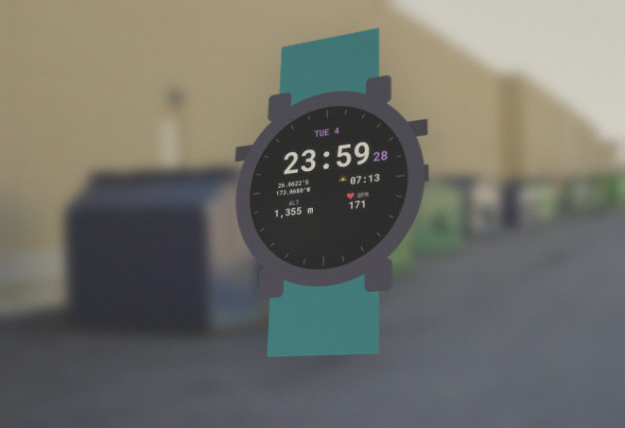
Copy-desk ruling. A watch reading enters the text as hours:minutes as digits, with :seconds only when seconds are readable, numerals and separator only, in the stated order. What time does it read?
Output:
23:59:28
